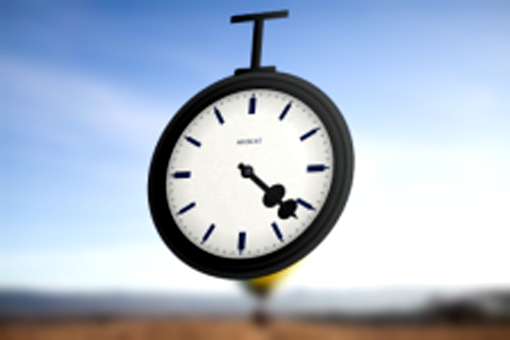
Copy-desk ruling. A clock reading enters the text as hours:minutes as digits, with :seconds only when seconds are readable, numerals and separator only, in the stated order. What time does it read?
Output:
4:22
